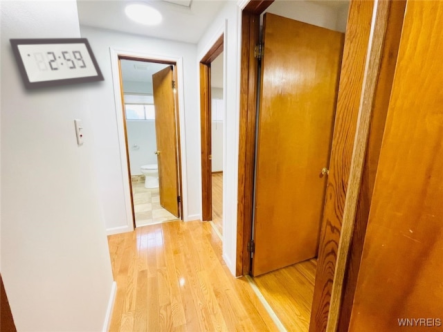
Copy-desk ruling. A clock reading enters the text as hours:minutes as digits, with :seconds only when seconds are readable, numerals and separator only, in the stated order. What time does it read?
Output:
2:59
